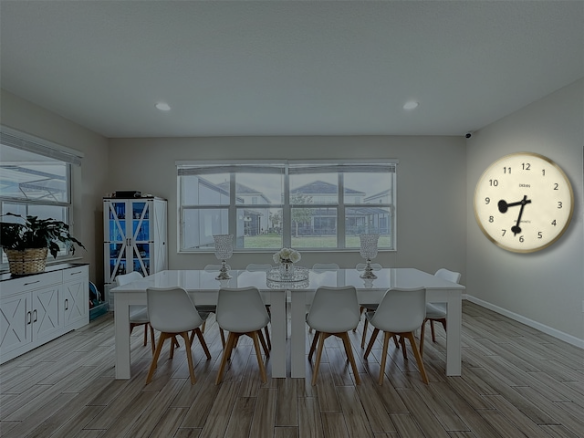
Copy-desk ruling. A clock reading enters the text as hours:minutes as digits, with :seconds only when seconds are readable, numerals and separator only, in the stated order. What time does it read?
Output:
8:32
